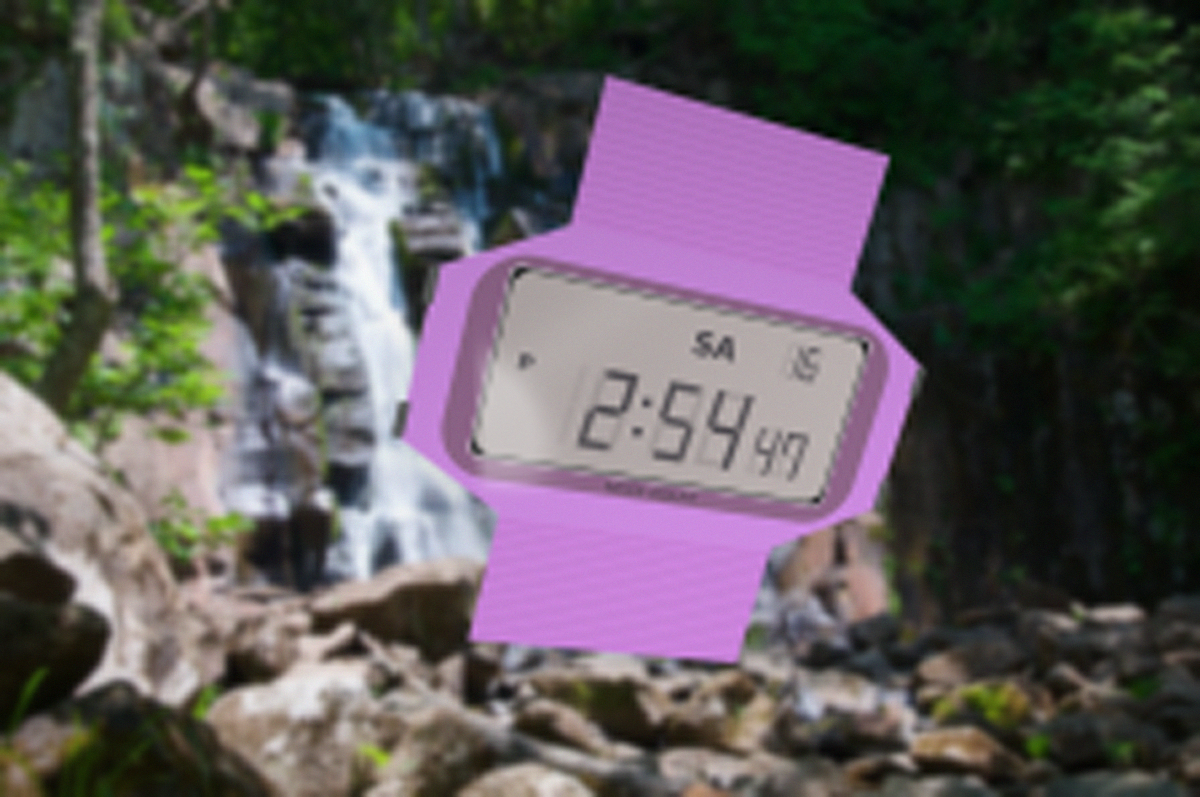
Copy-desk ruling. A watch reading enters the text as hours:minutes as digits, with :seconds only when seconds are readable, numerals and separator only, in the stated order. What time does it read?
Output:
2:54:47
